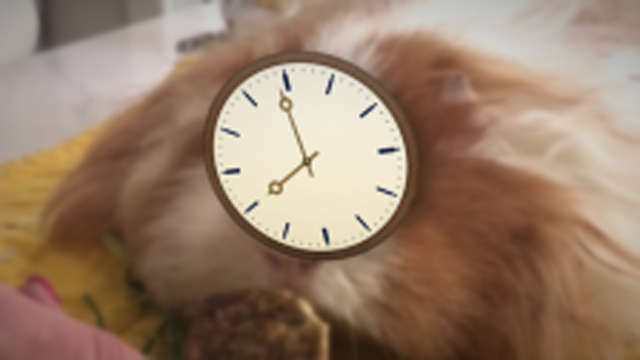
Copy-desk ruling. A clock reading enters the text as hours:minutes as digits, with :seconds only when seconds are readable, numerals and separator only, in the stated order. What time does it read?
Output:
7:59
